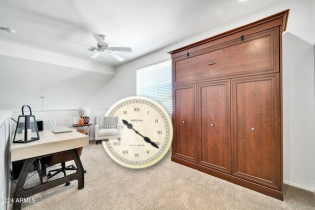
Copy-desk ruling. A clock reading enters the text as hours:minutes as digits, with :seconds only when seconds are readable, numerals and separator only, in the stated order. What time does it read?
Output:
10:21
